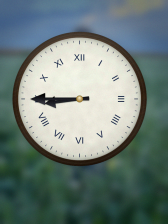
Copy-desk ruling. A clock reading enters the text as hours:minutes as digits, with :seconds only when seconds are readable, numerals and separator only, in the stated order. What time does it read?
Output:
8:45
